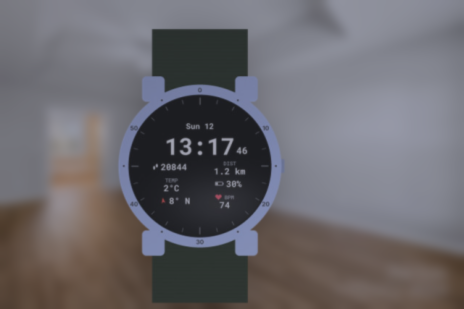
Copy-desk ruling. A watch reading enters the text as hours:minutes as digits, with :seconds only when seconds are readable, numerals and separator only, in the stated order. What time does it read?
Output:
13:17:46
